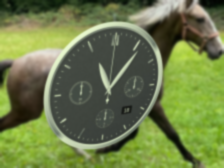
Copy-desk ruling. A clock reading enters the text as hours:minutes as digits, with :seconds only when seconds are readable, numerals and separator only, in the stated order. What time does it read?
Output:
11:06
